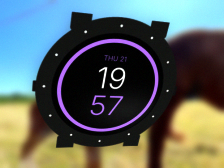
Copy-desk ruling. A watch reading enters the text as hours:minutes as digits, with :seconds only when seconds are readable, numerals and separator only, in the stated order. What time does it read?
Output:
19:57
